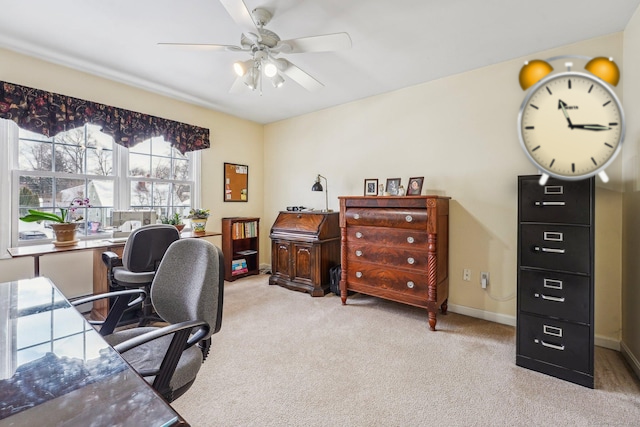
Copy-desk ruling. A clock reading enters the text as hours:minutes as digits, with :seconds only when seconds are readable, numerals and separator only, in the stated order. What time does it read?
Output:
11:16
